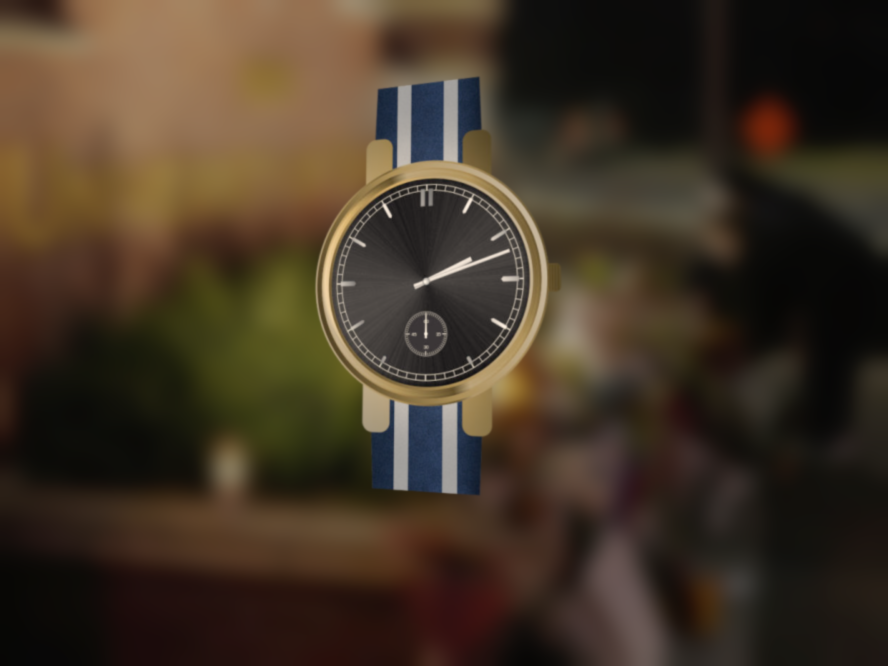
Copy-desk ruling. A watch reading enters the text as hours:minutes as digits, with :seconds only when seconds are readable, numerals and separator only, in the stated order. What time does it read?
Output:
2:12
